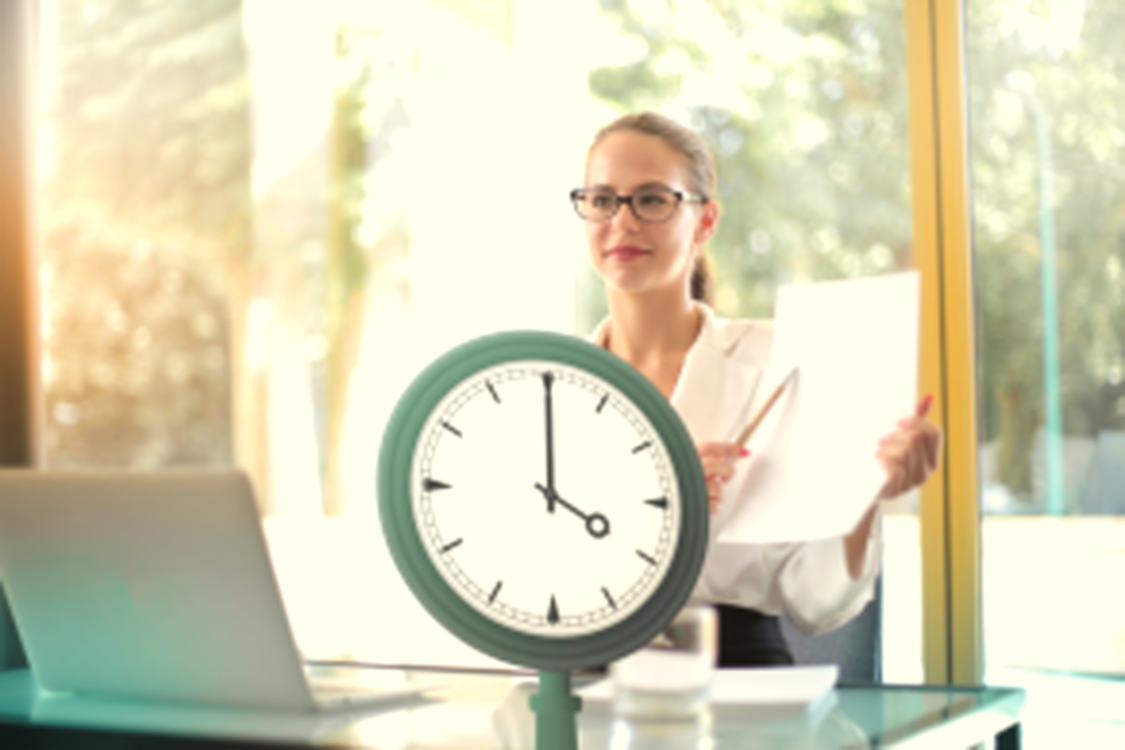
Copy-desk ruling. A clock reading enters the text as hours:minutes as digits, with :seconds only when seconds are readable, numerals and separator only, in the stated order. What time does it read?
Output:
4:00
